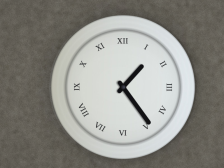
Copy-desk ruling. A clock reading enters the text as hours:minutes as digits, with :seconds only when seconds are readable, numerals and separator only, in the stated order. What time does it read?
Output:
1:24
